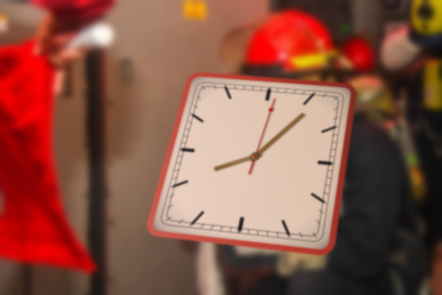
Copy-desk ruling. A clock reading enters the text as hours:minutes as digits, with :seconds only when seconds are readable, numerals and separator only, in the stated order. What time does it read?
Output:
8:06:01
